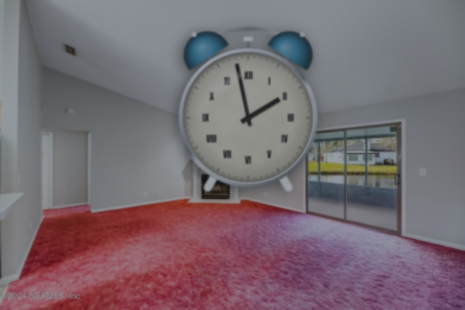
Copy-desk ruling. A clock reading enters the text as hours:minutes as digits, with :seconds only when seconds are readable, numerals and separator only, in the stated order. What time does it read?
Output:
1:58
